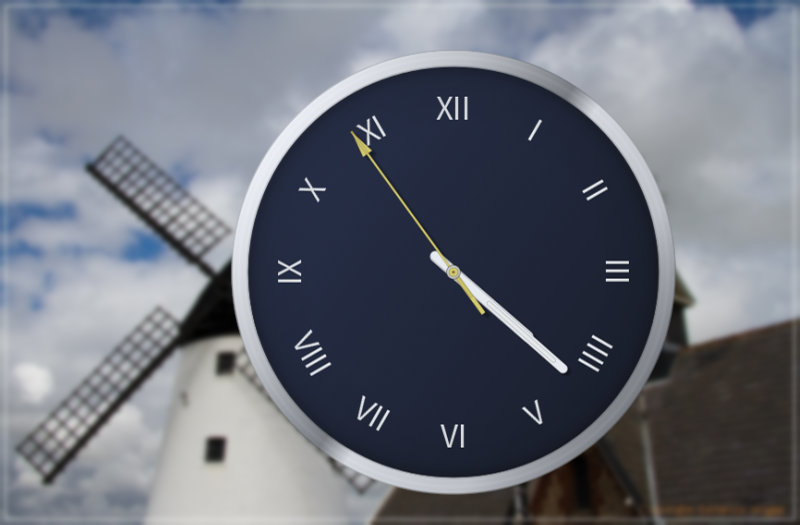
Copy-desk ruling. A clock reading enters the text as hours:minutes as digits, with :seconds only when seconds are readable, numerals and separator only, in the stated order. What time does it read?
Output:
4:21:54
